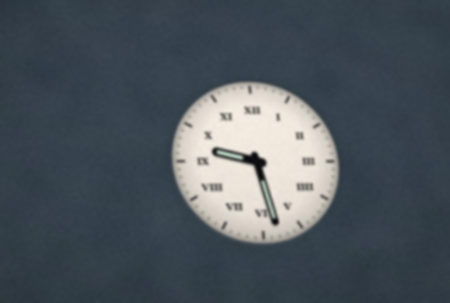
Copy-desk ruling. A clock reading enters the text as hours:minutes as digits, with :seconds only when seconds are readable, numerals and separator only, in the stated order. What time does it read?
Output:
9:28
